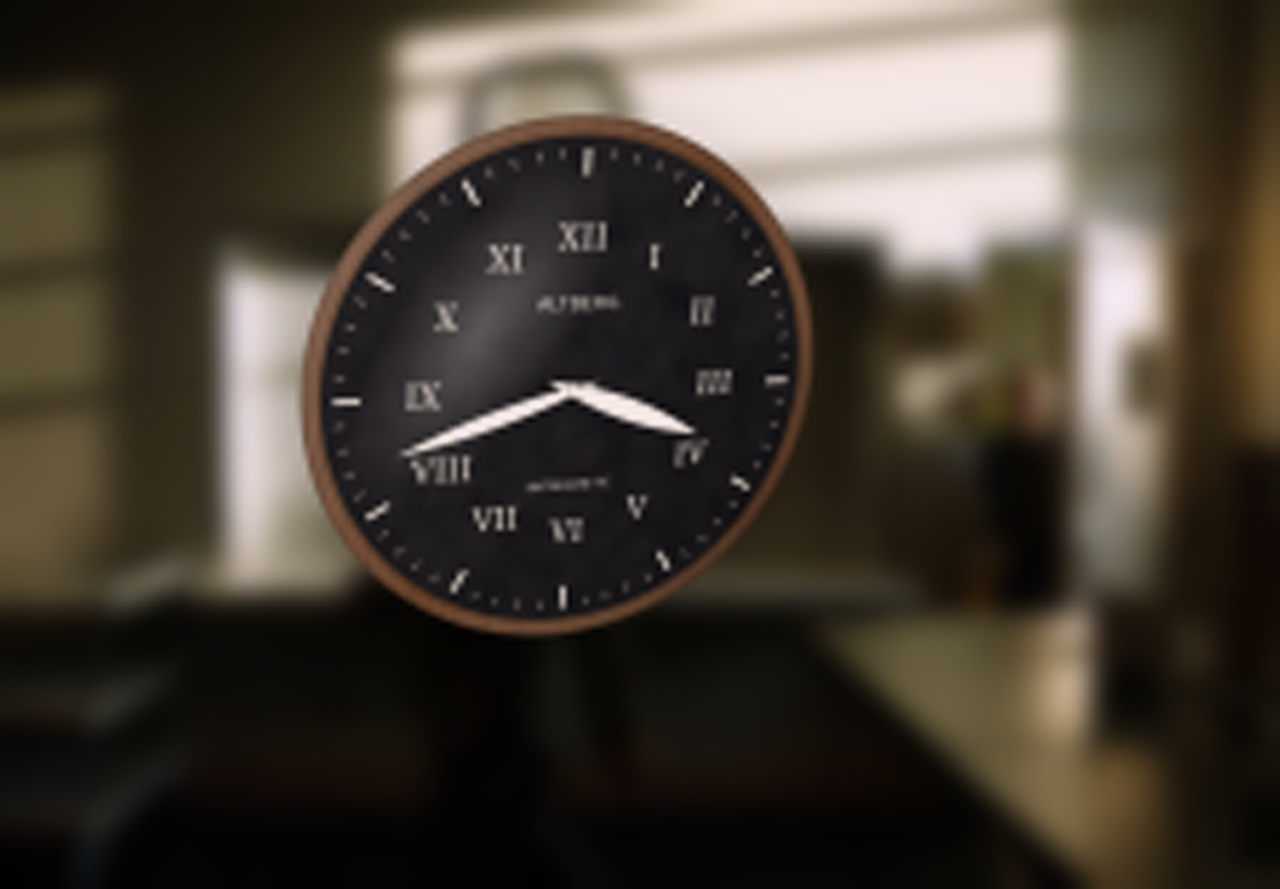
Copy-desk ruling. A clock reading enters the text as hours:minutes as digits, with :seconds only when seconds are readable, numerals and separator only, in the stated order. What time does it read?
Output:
3:42
